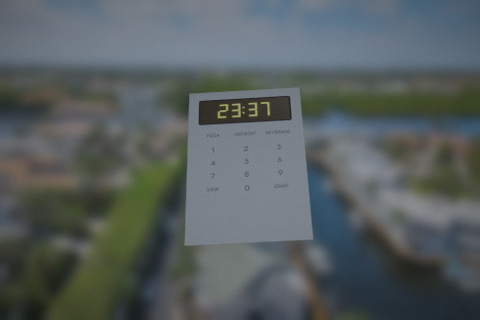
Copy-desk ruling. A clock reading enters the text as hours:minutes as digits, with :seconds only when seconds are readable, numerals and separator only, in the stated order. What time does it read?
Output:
23:37
